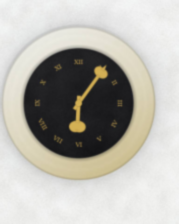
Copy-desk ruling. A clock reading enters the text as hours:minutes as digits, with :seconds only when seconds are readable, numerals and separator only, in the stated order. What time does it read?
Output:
6:06
